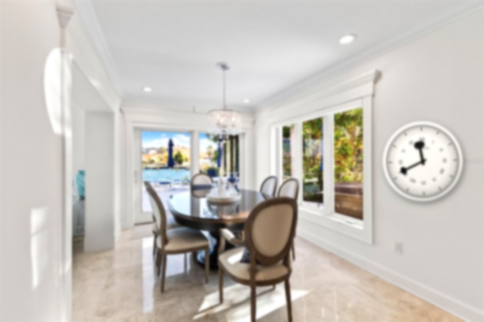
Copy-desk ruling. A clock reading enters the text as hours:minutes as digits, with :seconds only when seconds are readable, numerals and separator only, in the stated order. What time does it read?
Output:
11:41
